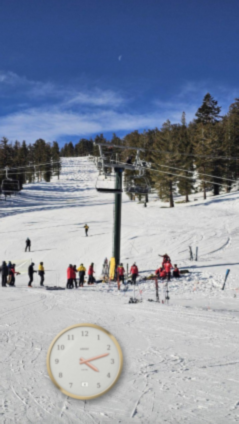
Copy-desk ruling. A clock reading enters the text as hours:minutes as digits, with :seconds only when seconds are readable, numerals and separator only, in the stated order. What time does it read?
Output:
4:12
